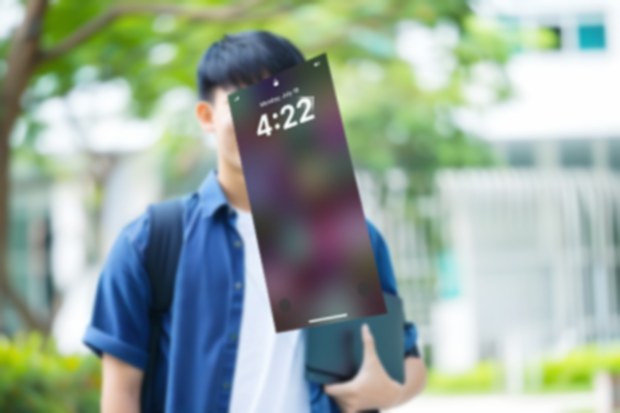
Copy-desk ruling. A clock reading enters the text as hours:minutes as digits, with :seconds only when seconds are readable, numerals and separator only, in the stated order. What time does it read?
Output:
4:22
